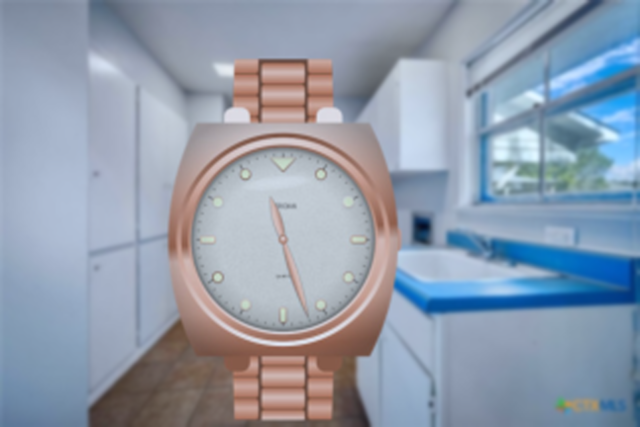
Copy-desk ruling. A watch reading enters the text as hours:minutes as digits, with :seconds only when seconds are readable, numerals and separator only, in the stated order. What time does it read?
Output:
11:27
